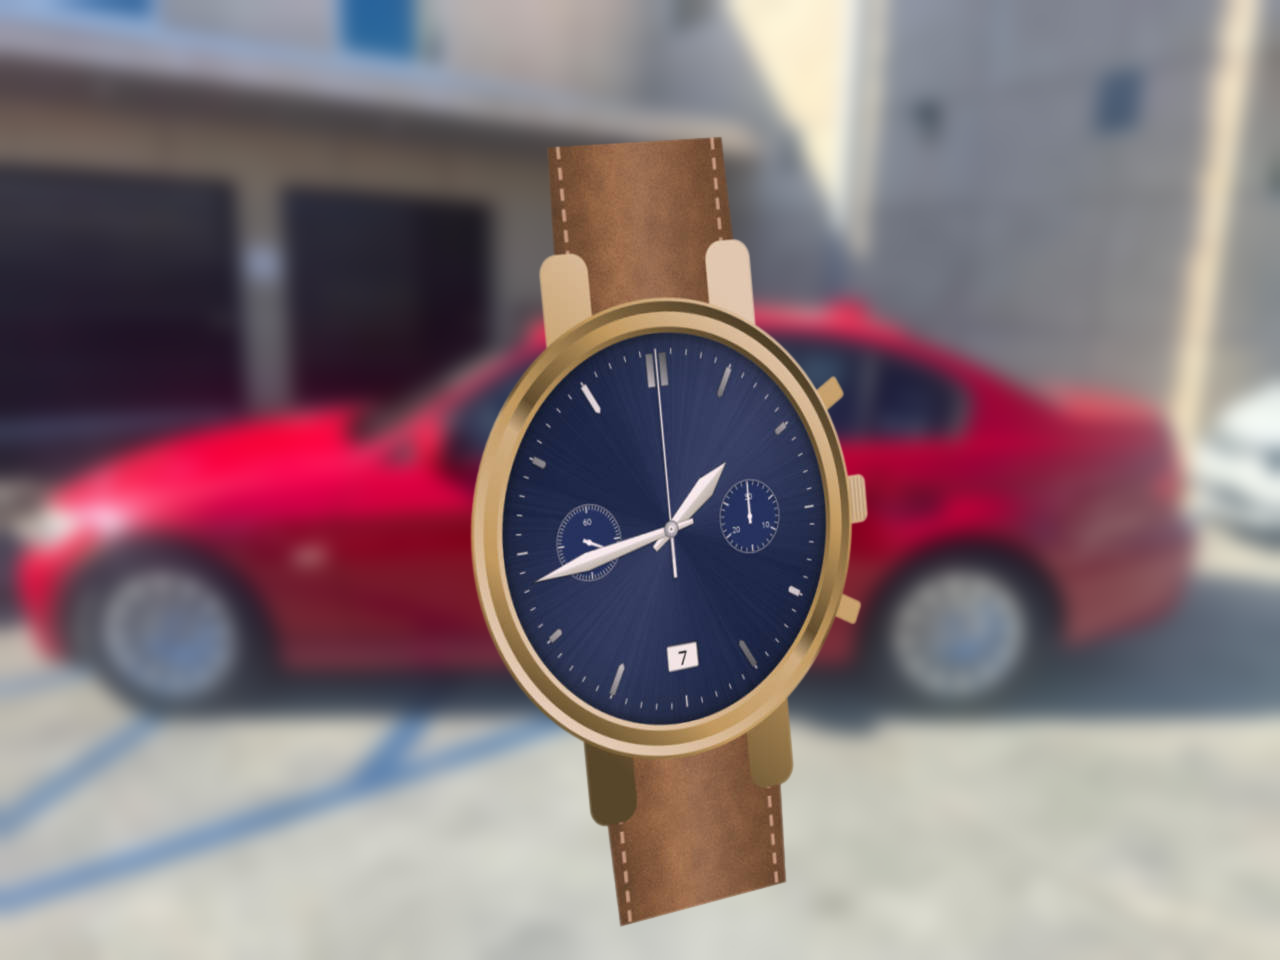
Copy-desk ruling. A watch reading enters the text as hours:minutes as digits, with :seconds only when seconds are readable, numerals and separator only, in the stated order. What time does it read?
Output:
1:43:19
